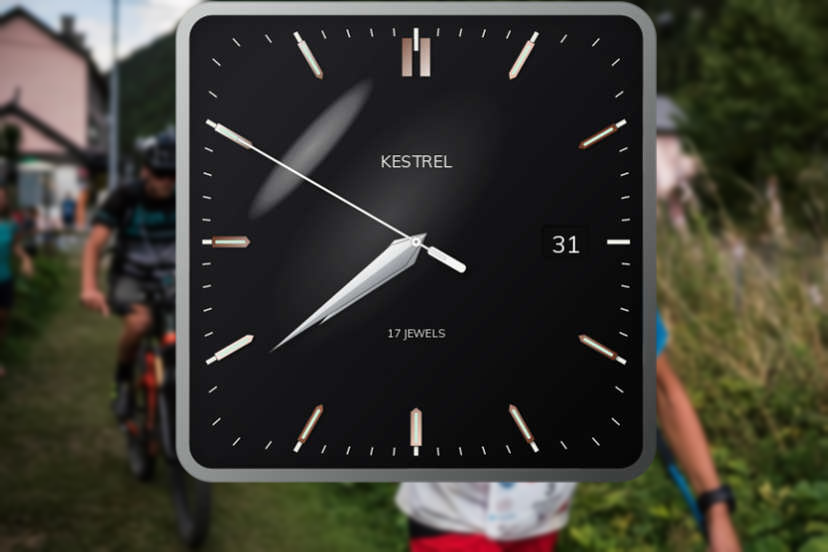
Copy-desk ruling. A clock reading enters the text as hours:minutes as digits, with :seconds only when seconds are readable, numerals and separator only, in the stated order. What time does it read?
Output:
7:38:50
